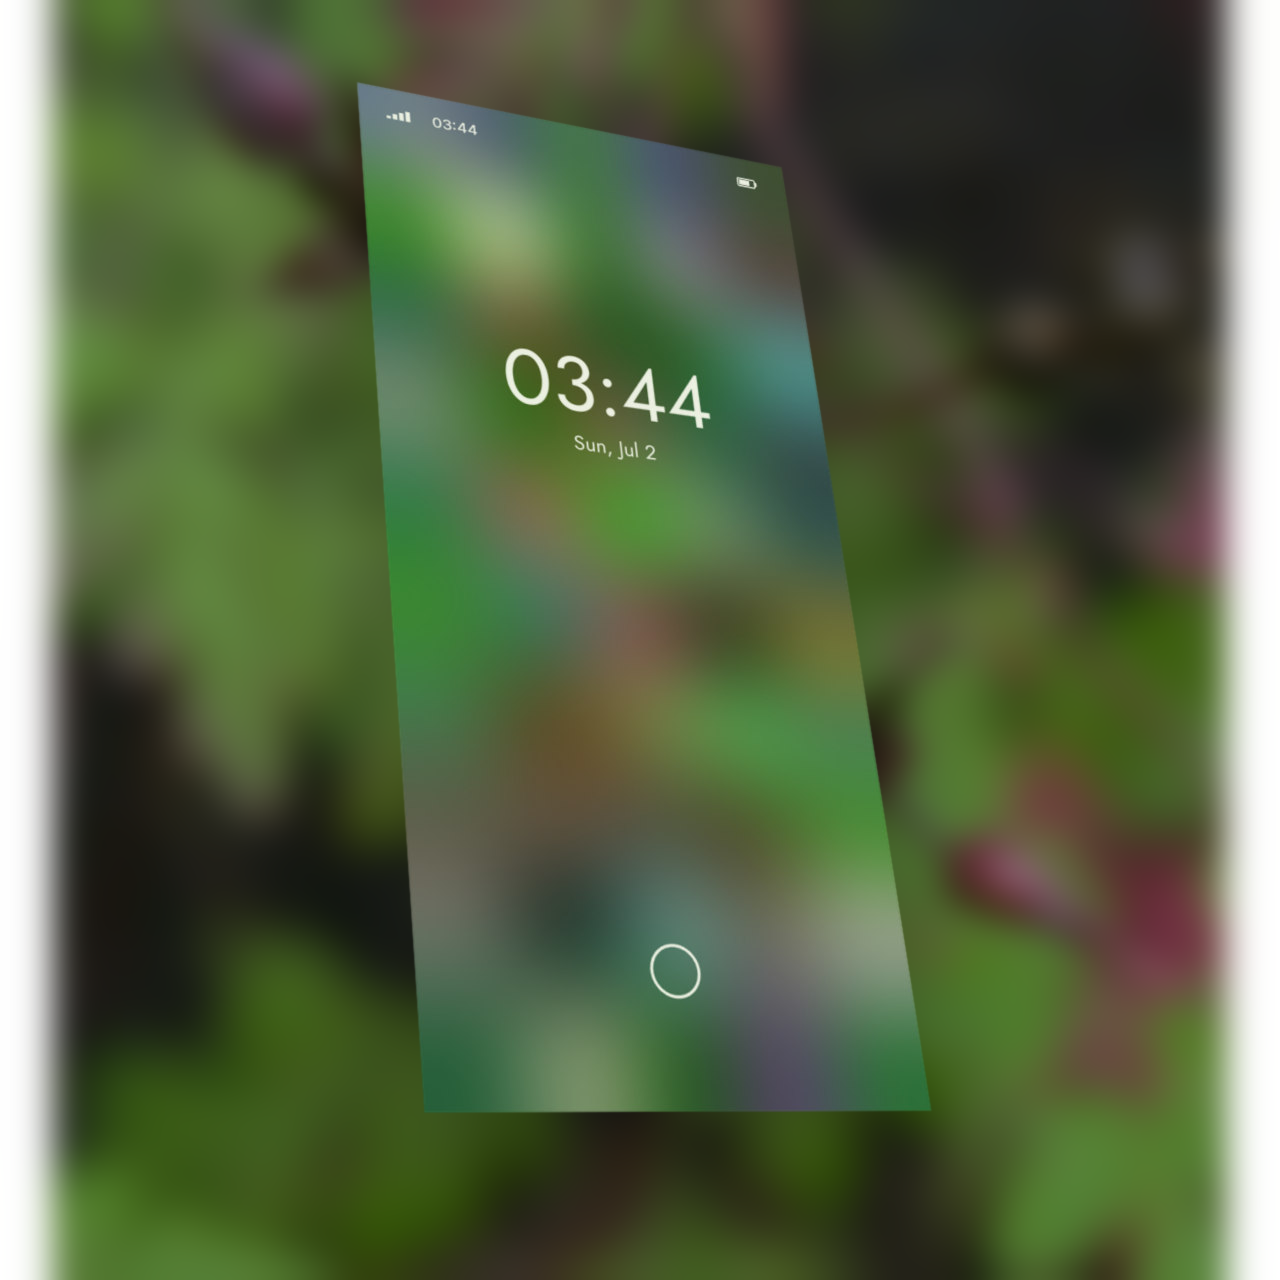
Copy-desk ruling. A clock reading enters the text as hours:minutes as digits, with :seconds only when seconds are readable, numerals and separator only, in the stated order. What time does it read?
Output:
3:44
